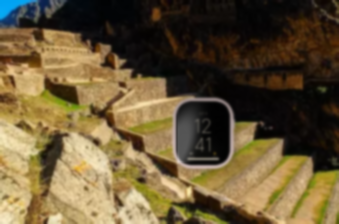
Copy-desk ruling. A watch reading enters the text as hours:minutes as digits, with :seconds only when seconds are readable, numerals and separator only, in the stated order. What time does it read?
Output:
12:41
